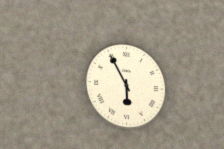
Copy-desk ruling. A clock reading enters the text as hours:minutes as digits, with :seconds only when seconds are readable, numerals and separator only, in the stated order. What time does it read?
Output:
5:55
